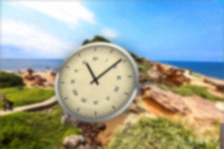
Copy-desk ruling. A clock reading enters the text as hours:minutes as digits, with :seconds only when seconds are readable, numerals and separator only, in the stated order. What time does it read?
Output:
11:09
